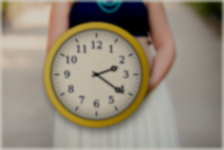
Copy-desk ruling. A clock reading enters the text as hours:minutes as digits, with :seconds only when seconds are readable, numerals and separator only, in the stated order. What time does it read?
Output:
2:21
